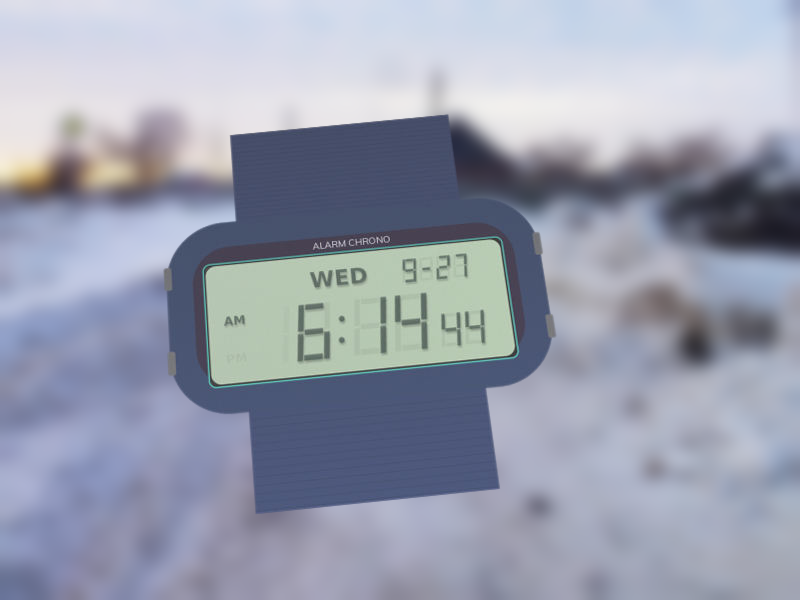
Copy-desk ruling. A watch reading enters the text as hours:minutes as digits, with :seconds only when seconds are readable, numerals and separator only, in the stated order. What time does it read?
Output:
6:14:44
